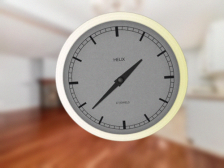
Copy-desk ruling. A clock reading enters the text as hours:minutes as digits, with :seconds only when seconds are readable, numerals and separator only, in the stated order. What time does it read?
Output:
1:38
